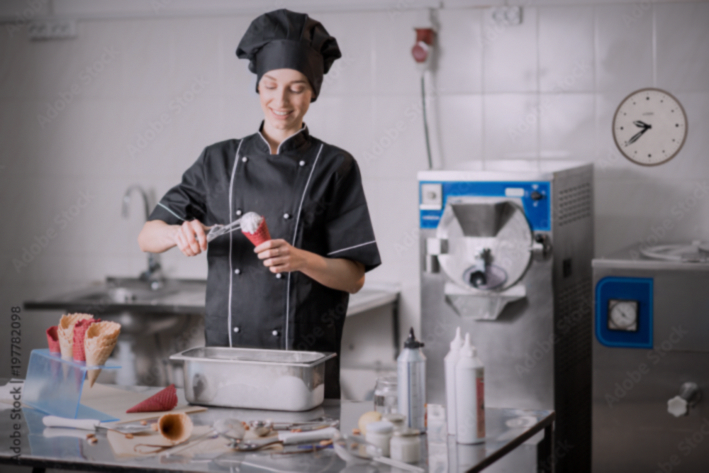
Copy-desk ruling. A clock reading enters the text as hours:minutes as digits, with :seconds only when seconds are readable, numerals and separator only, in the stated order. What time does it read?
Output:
9:39
